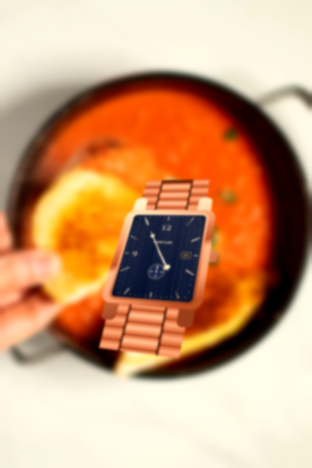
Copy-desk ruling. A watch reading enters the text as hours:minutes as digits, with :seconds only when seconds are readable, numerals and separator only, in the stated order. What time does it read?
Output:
4:55
